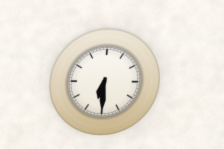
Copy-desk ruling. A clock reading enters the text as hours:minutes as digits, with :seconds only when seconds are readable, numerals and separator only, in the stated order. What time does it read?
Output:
6:30
